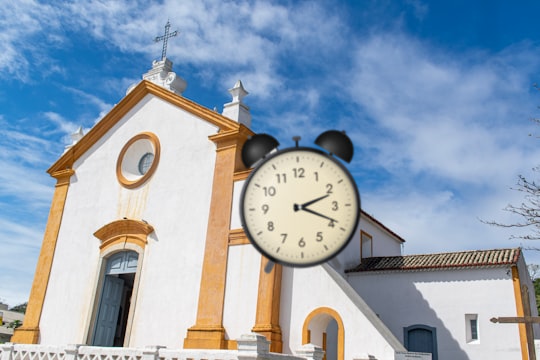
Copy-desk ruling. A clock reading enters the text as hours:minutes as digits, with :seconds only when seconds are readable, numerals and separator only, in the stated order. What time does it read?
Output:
2:19
